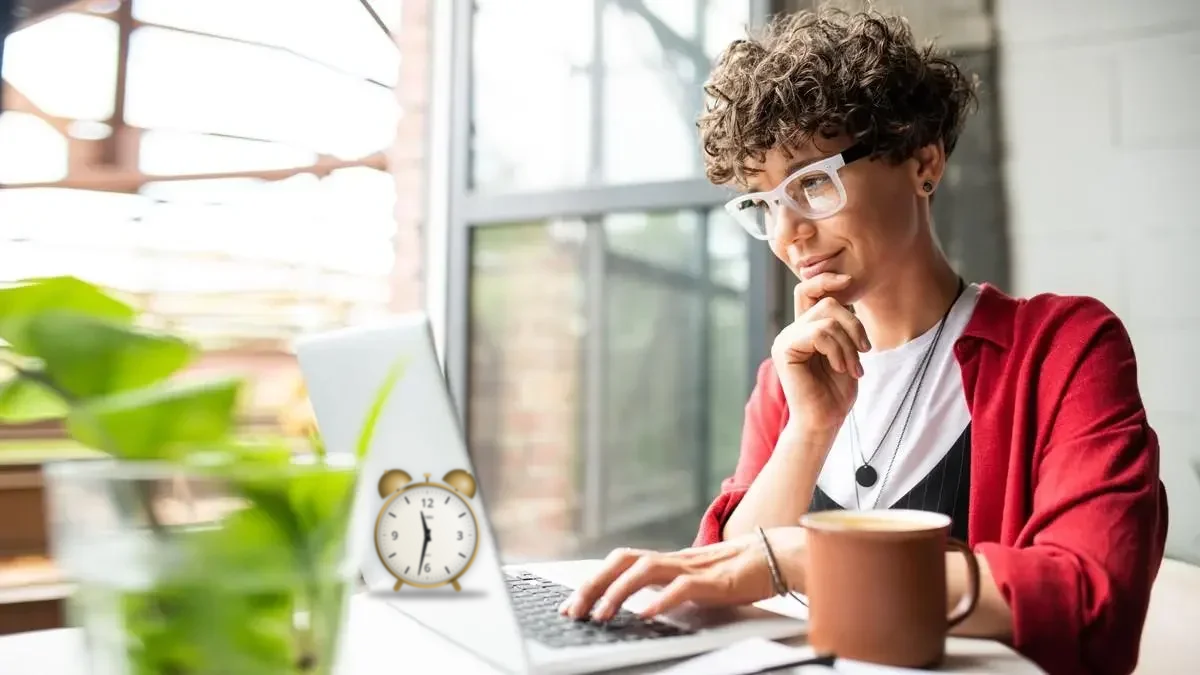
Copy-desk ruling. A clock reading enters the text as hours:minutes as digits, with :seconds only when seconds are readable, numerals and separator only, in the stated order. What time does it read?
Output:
11:32
